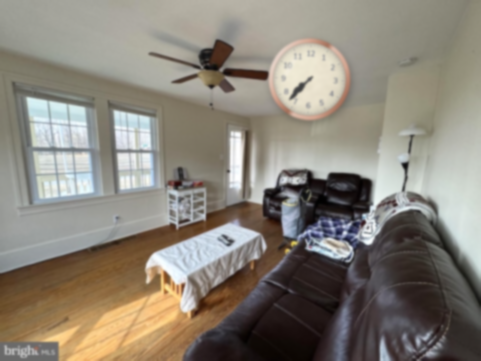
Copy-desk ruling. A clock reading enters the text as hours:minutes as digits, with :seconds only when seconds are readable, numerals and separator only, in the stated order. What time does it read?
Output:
7:37
